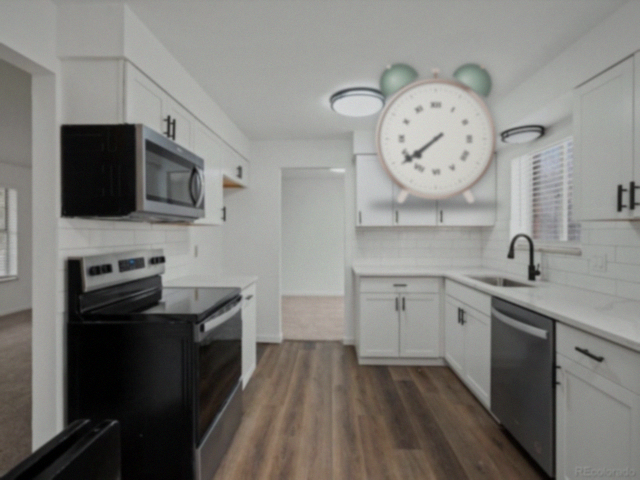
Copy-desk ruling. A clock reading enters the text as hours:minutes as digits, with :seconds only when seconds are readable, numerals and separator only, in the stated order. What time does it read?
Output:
7:39
